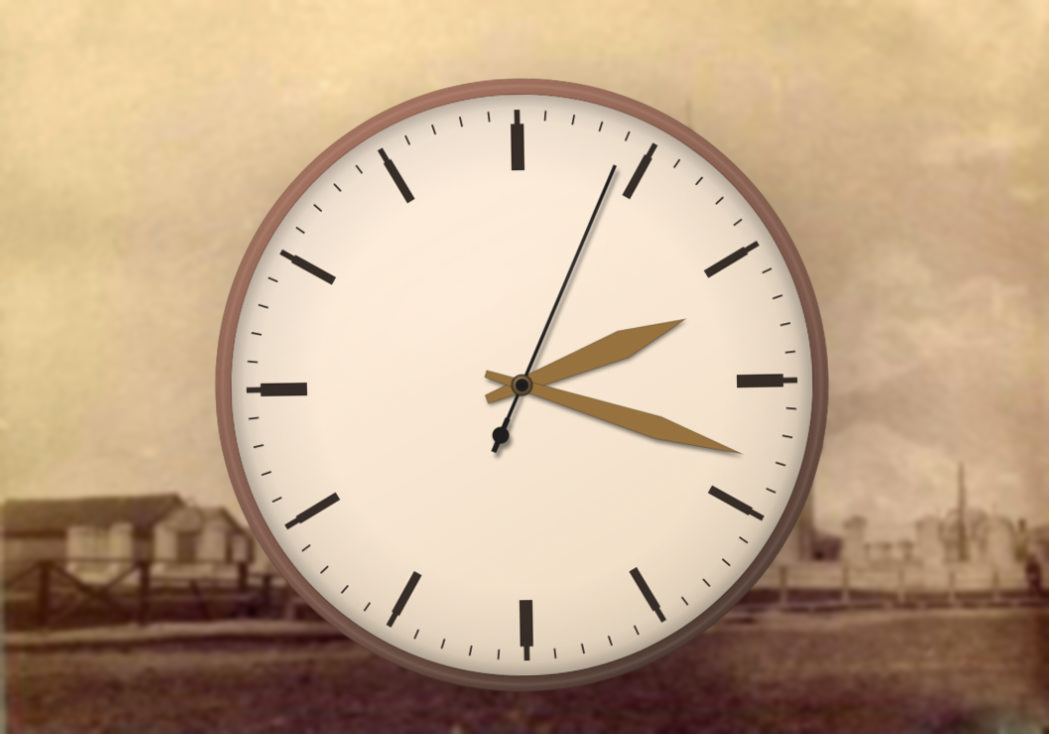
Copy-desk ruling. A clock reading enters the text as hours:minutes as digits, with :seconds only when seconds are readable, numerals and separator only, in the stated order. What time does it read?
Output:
2:18:04
